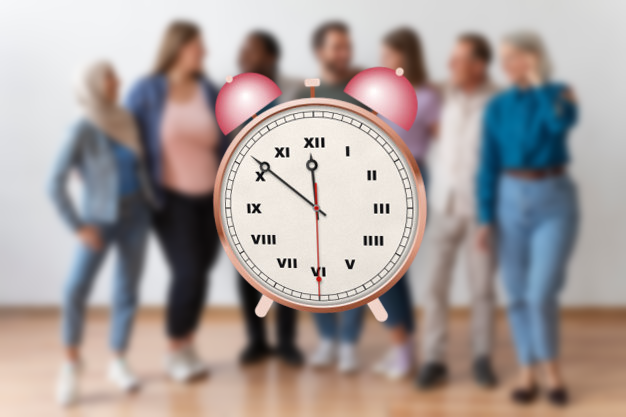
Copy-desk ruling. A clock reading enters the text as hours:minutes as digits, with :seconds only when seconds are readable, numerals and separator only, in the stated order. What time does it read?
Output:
11:51:30
